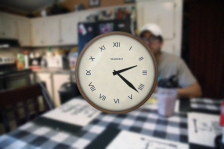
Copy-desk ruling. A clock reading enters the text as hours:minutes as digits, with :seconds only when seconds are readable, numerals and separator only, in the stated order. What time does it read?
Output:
2:22
